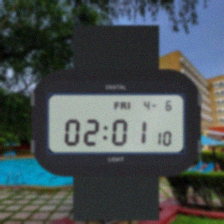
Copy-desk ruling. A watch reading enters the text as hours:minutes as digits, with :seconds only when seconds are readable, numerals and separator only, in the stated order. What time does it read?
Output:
2:01:10
